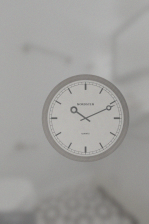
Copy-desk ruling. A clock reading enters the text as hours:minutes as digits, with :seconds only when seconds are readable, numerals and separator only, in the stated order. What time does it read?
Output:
10:11
